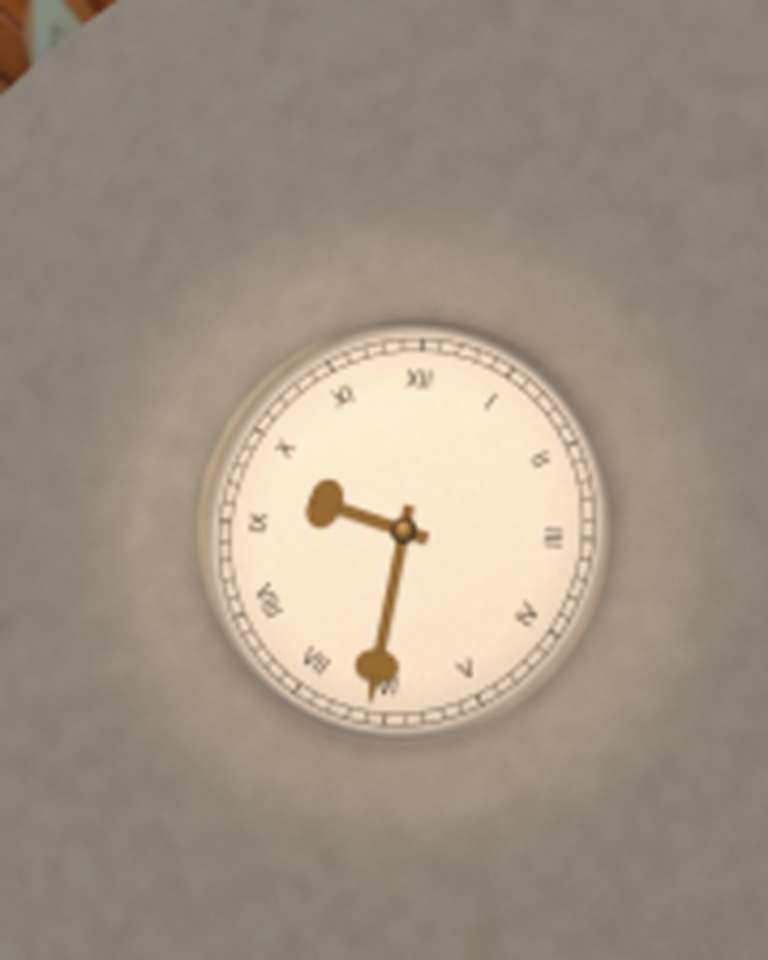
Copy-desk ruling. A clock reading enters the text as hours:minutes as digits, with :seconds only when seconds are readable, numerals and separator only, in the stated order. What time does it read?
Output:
9:31
